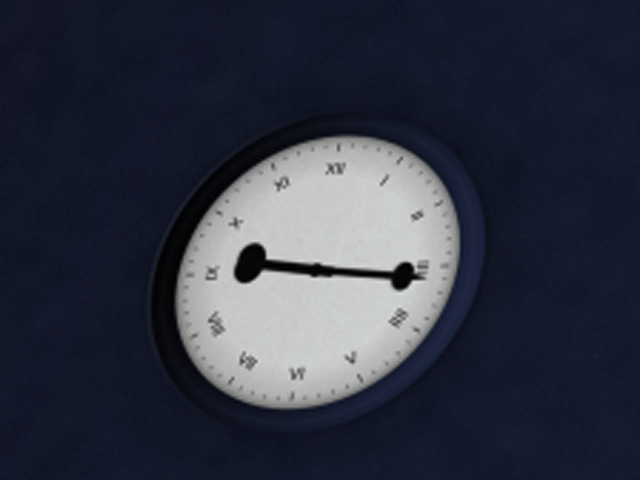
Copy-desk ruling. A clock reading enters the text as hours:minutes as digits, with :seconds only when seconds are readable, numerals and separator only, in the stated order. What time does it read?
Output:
9:16
